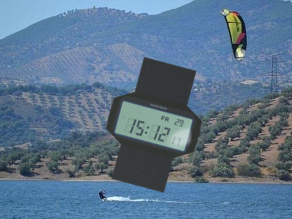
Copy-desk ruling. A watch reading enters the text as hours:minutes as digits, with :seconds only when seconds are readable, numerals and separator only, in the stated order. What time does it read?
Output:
15:12:17
